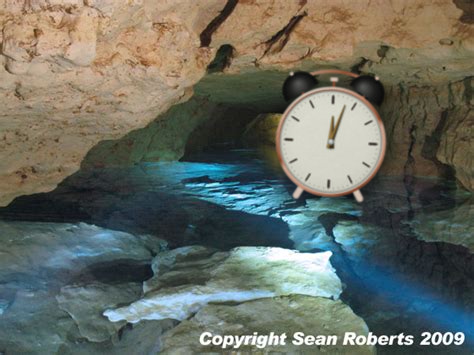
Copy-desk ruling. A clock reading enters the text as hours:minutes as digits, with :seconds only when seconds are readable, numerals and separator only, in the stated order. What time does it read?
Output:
12:03
